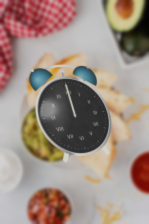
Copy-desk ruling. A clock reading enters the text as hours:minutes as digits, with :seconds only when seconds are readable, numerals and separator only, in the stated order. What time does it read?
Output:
12:00
